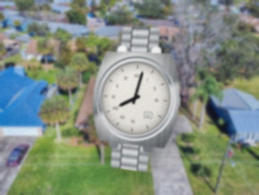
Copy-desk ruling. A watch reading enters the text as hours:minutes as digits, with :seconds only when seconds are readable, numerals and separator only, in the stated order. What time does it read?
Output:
8:02
